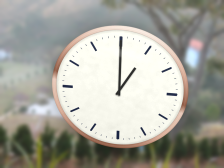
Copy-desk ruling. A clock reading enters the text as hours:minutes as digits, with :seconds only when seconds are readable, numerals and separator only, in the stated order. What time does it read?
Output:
1:00
